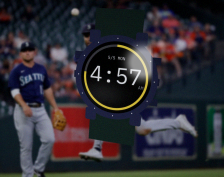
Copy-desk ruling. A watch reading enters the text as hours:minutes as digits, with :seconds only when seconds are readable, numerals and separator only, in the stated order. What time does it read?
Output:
4:57
